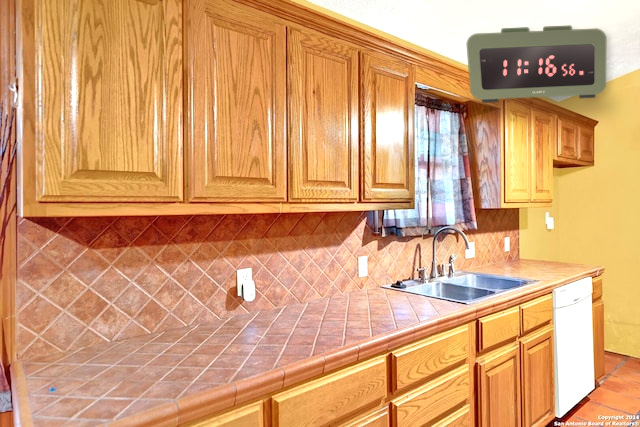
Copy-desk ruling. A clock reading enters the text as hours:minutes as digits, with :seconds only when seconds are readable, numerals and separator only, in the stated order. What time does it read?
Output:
11:16:56
